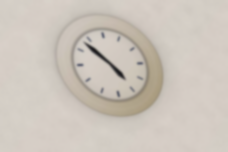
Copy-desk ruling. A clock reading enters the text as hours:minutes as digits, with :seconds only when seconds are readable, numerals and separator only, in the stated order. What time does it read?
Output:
4:53
